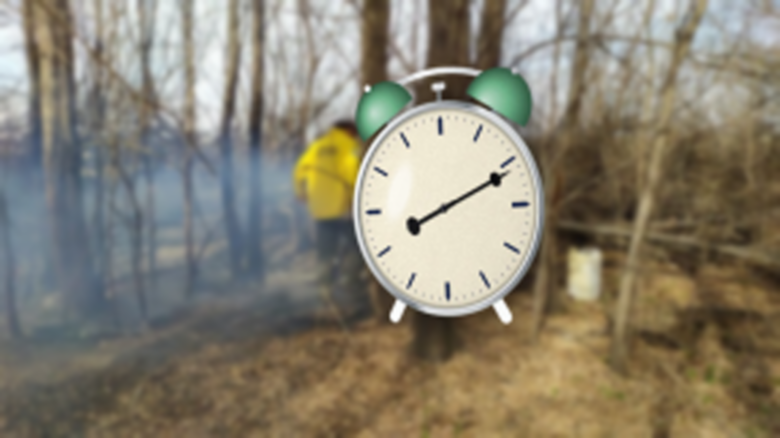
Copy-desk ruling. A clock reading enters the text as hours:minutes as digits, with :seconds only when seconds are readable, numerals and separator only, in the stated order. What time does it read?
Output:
8:11
